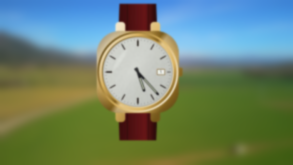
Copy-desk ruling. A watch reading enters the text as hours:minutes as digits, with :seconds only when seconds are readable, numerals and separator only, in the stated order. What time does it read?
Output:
5:23
